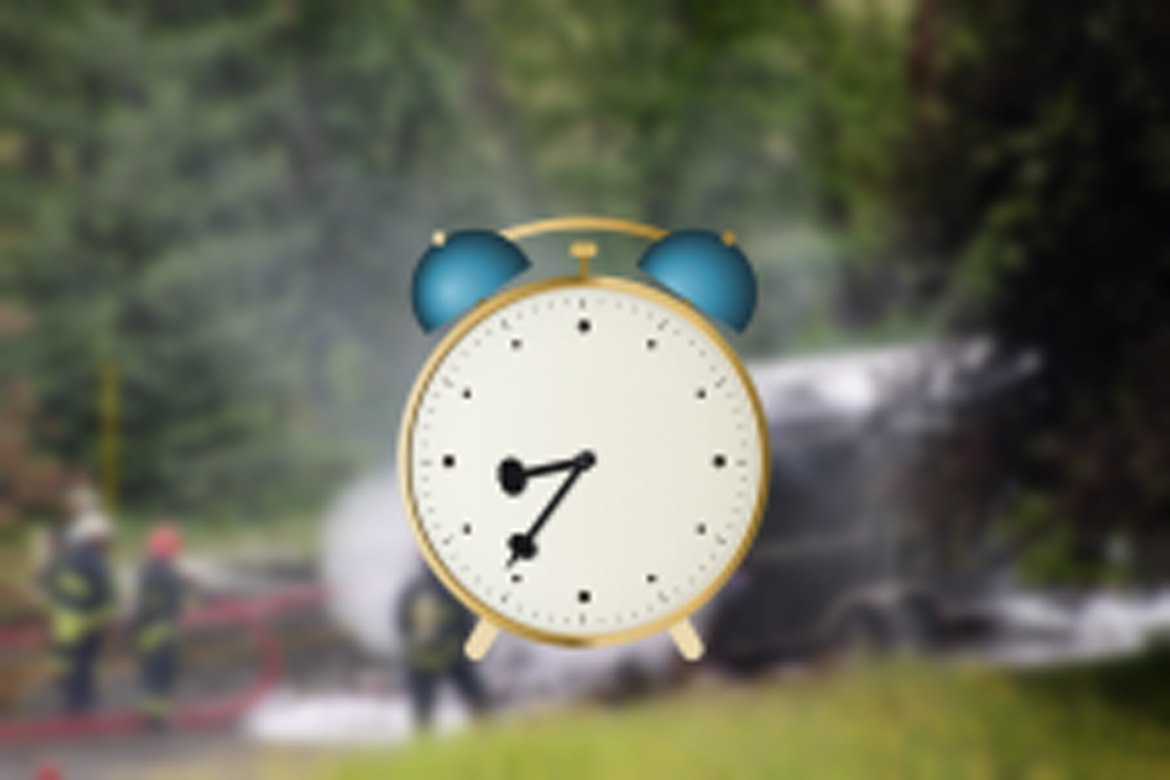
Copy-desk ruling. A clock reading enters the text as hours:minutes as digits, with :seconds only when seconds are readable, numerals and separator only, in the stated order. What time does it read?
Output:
8:36
